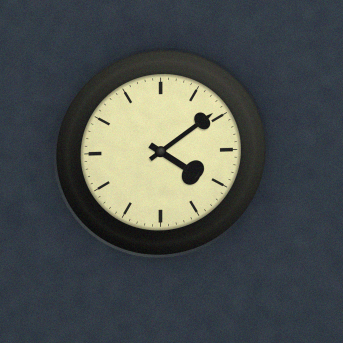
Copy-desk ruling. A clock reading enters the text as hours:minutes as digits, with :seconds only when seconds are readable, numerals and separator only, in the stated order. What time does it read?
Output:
4:09
